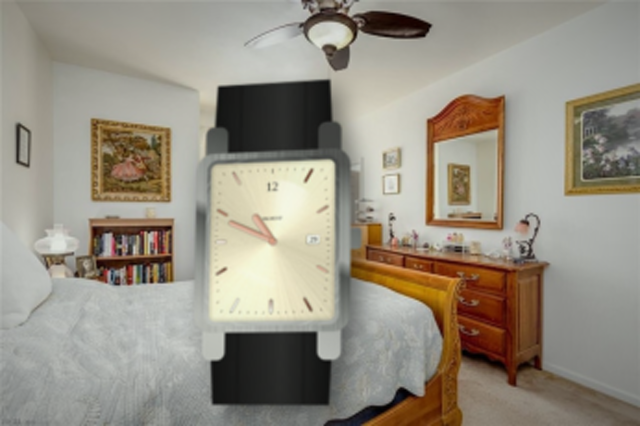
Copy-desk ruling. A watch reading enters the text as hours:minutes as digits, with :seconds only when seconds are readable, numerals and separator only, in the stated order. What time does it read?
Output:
10:49
